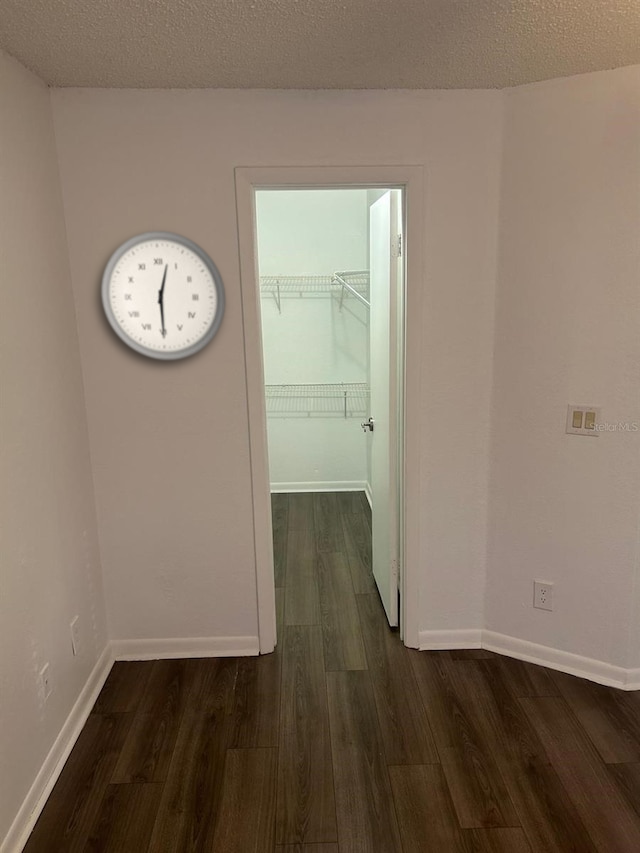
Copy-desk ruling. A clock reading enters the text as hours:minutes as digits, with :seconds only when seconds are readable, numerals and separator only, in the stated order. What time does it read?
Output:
12:30
